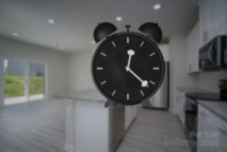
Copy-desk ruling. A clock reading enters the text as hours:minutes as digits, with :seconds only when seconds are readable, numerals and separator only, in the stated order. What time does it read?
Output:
12:22
